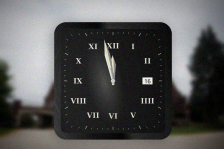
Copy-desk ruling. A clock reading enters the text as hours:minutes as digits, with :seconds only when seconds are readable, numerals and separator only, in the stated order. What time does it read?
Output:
11:58
